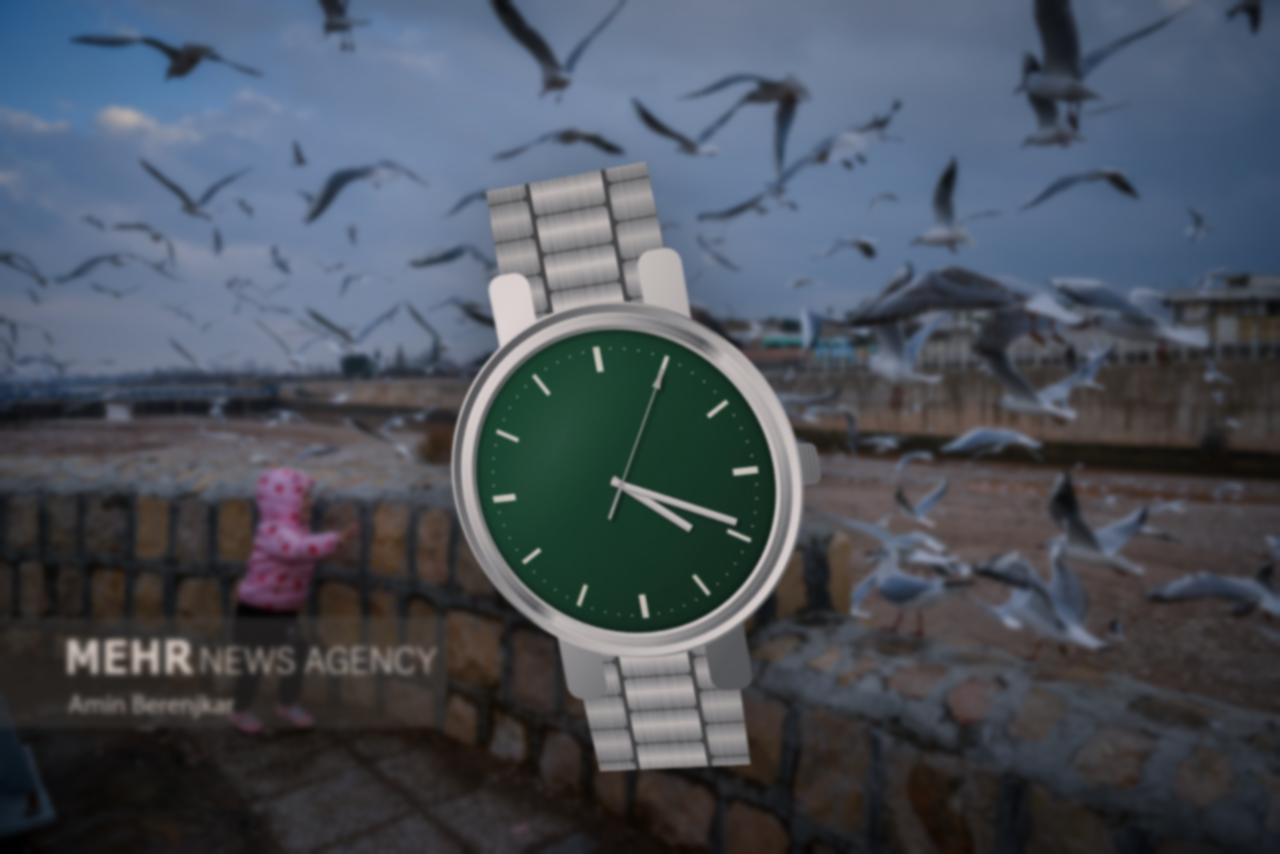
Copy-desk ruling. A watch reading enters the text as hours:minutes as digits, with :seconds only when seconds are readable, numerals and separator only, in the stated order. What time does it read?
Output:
4:19:05
